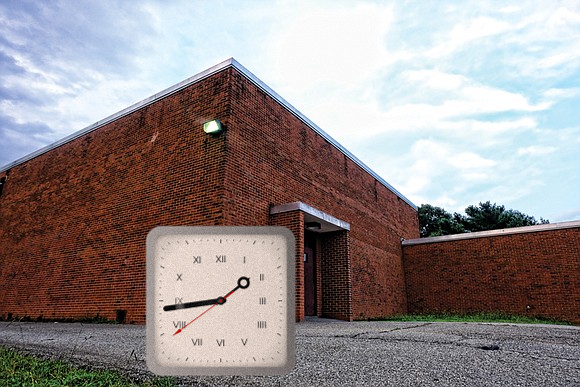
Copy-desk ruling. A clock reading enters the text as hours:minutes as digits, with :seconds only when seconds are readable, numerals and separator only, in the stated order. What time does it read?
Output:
1:43:39
